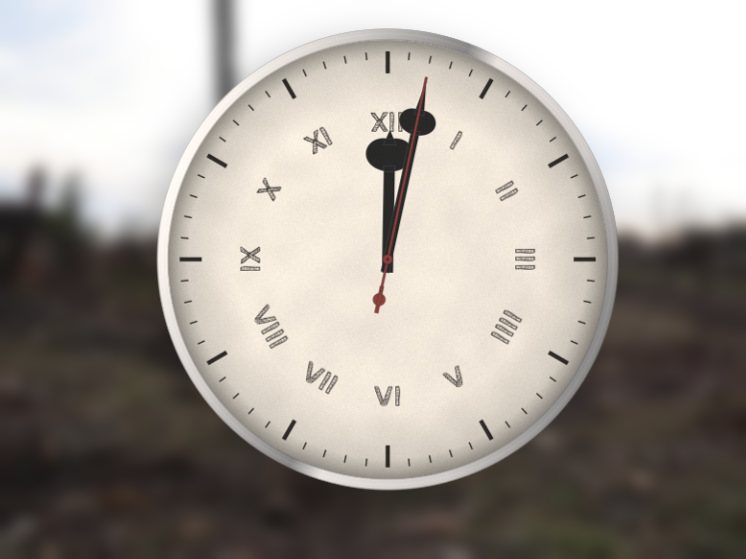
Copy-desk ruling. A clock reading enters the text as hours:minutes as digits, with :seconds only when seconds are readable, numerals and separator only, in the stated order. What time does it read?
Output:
12:02:02
